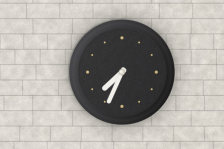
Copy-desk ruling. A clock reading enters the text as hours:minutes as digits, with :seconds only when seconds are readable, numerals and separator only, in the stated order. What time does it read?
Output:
7:34
